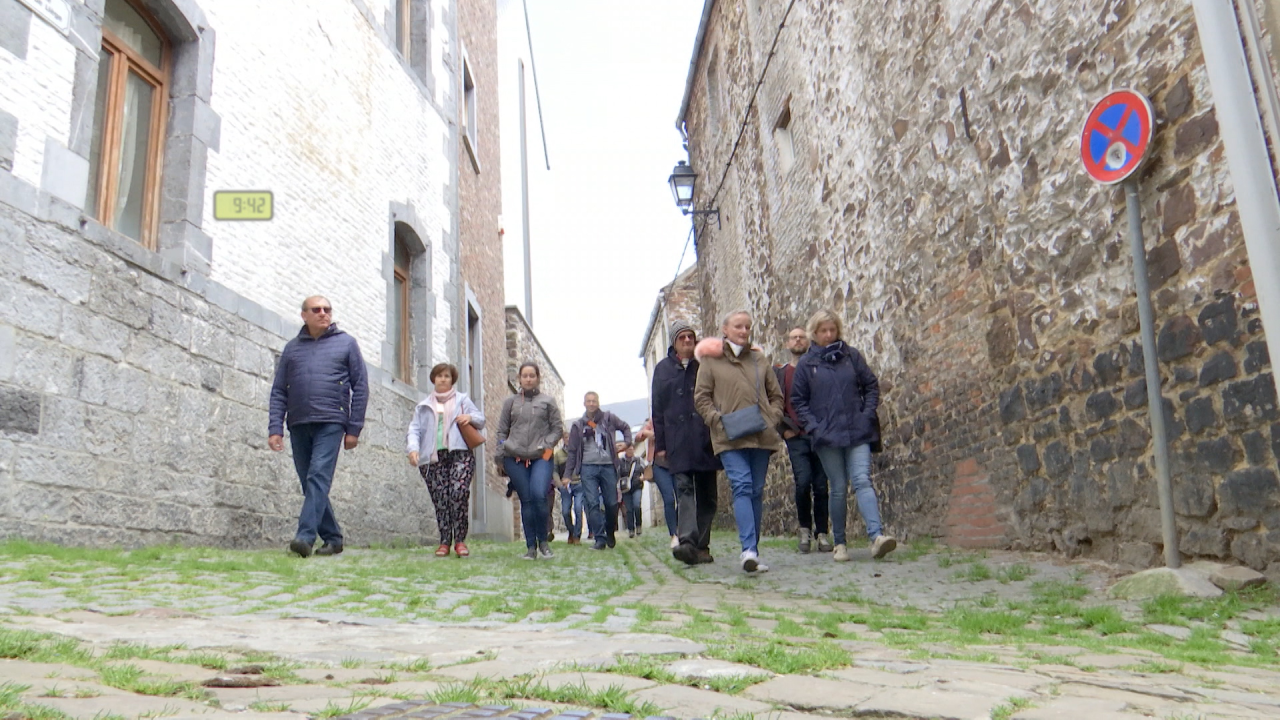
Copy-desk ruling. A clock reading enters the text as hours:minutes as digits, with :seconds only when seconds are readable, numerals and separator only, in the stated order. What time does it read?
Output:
9:42
